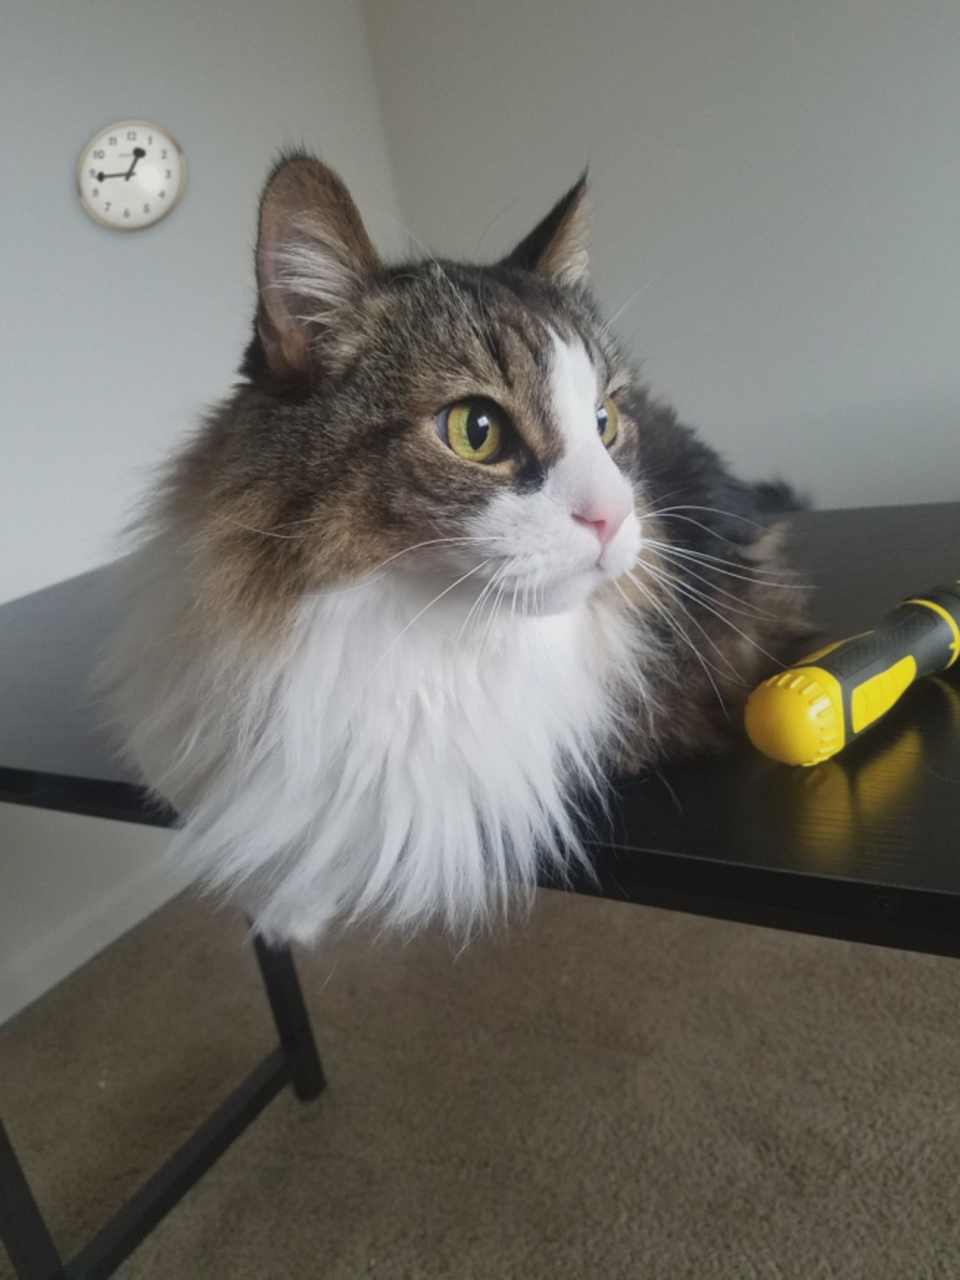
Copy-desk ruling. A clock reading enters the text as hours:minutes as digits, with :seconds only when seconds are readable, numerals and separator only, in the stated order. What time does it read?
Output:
12:44
